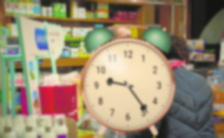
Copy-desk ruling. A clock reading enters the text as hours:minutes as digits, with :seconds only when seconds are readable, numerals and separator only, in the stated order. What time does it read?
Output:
9:24
